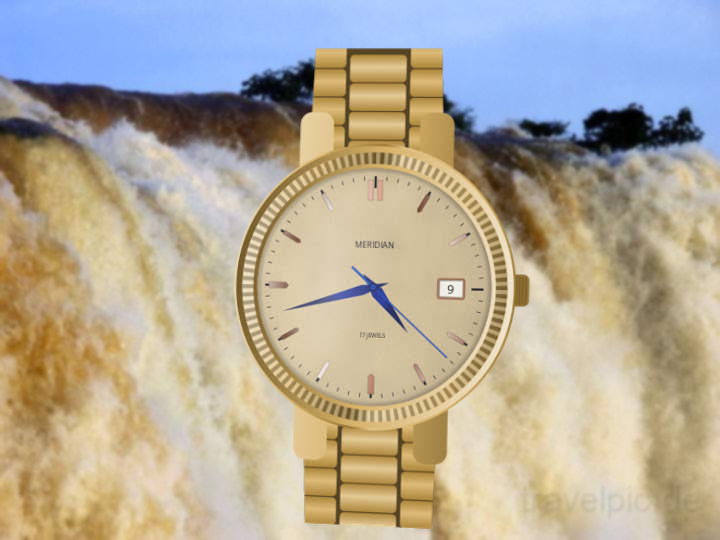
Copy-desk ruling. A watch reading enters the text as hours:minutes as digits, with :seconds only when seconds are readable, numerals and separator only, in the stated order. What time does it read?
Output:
4:42:22
